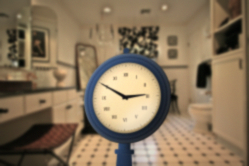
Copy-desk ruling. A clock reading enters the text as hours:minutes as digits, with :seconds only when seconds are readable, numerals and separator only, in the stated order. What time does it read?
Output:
2:50
